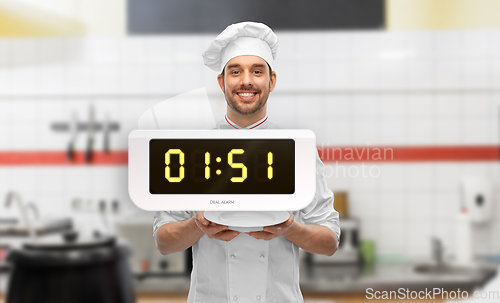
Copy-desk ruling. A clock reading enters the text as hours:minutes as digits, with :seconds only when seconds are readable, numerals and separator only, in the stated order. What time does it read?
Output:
1:51
